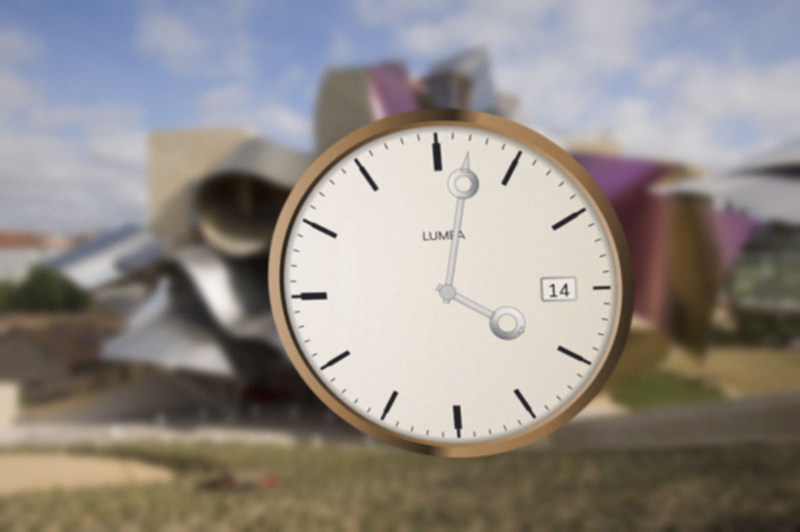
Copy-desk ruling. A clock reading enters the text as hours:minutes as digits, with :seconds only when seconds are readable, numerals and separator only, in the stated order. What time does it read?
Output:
4:02
